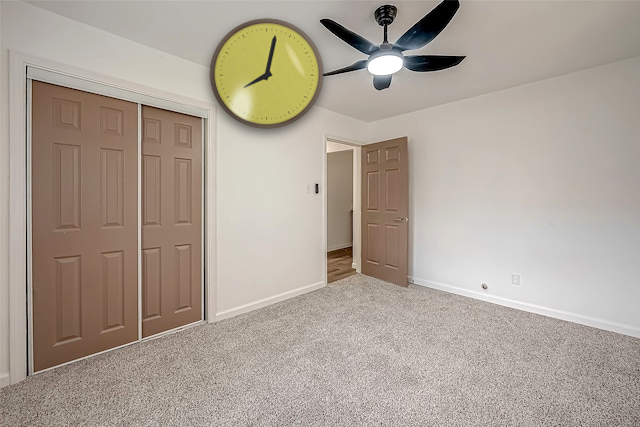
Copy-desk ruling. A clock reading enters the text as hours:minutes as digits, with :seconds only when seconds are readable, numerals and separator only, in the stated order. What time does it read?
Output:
8:02
